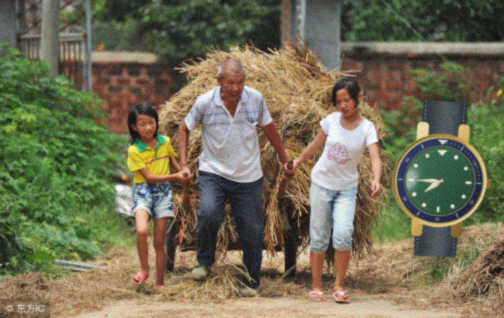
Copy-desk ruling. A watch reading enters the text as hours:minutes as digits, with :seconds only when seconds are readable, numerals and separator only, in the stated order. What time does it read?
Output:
7:45
